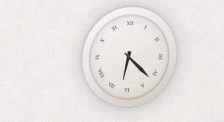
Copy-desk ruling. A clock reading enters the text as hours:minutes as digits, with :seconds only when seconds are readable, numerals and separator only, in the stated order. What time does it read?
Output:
6:22
